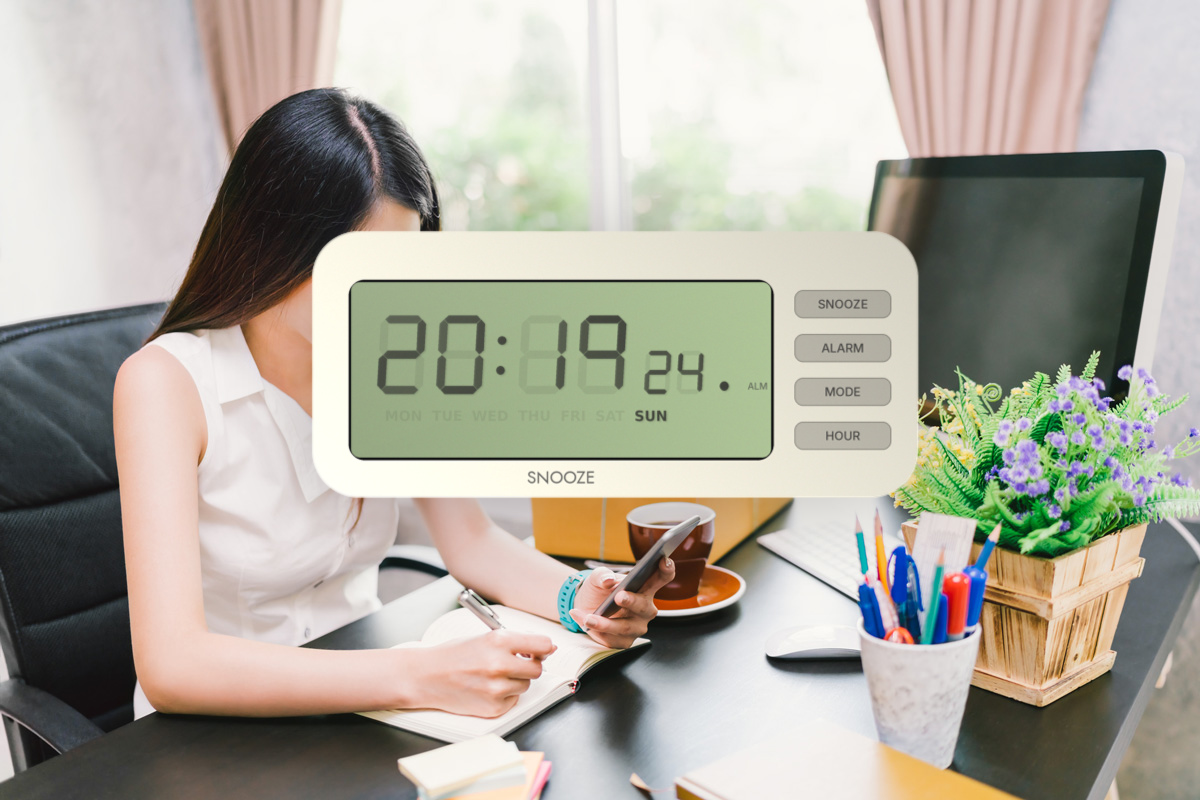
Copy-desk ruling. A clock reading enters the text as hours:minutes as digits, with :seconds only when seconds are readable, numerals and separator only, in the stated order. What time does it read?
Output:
20:19:24
